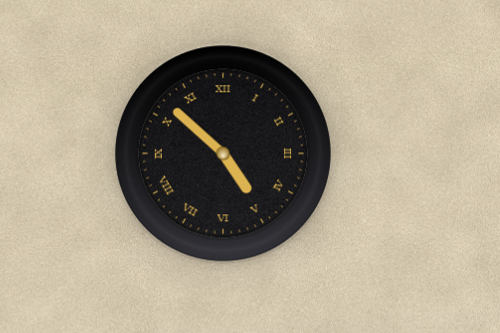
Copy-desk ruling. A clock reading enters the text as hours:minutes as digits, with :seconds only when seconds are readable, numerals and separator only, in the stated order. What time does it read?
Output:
4:52
